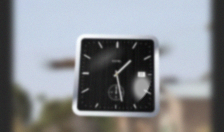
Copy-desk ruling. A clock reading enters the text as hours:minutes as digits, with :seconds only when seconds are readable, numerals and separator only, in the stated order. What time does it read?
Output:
1:28
